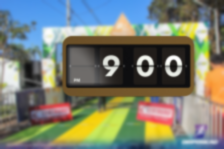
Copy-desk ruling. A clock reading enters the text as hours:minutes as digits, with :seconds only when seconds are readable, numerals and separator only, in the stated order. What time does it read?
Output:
9:00
